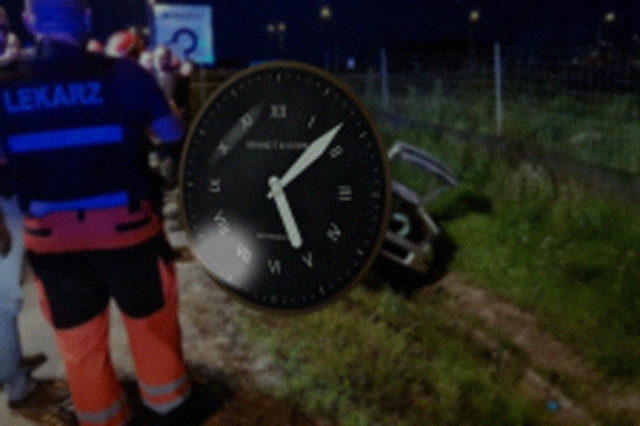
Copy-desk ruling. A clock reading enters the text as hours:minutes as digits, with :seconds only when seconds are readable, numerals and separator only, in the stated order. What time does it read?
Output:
5:08
